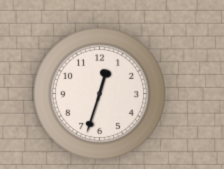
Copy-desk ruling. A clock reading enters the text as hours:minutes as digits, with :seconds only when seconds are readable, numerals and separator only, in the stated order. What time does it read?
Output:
12:33
